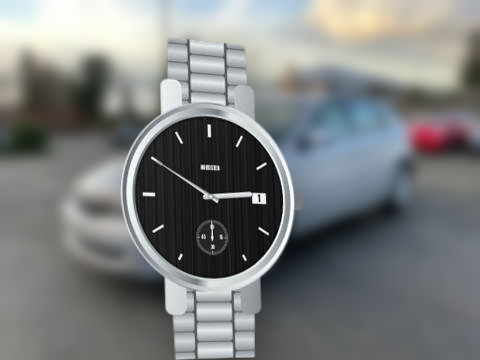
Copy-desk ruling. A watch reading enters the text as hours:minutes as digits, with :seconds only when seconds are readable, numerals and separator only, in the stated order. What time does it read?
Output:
2:50
